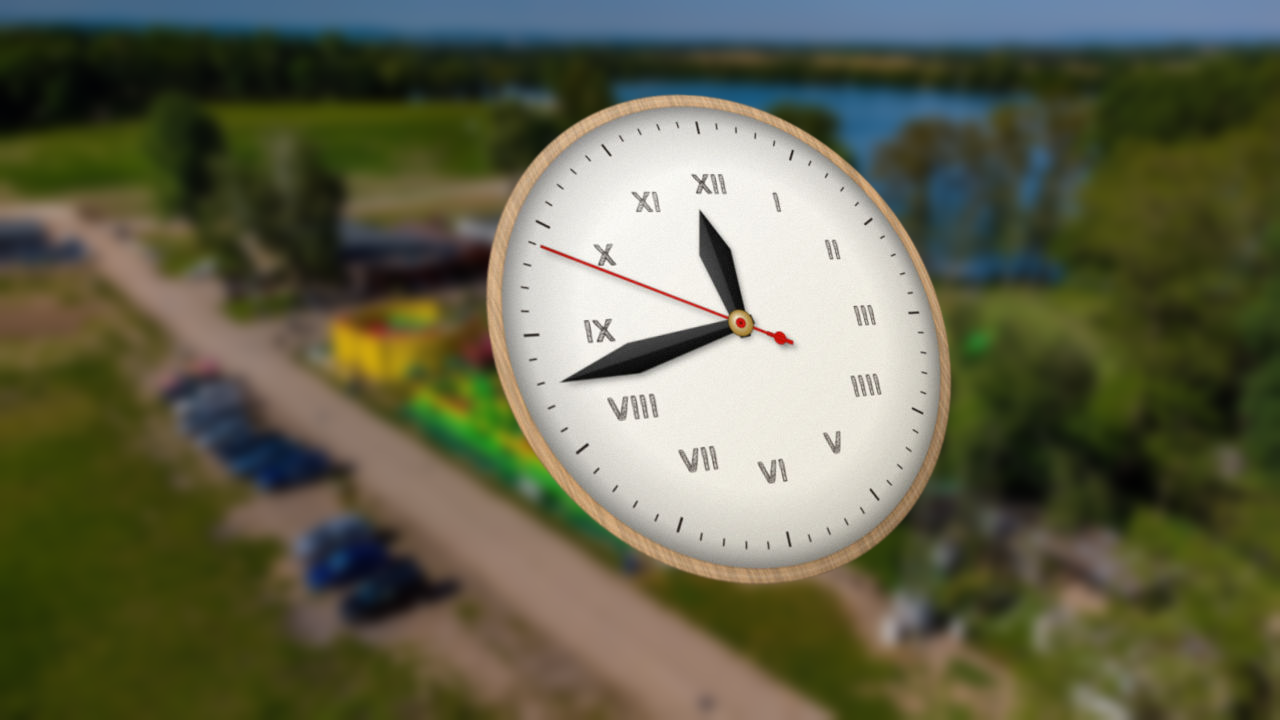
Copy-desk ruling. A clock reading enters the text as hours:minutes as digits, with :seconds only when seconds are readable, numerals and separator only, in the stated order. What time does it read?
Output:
11:42:49
